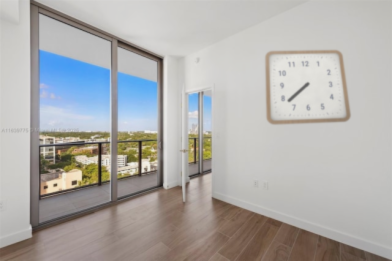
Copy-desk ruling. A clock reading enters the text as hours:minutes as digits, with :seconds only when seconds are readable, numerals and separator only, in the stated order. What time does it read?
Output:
7:38
